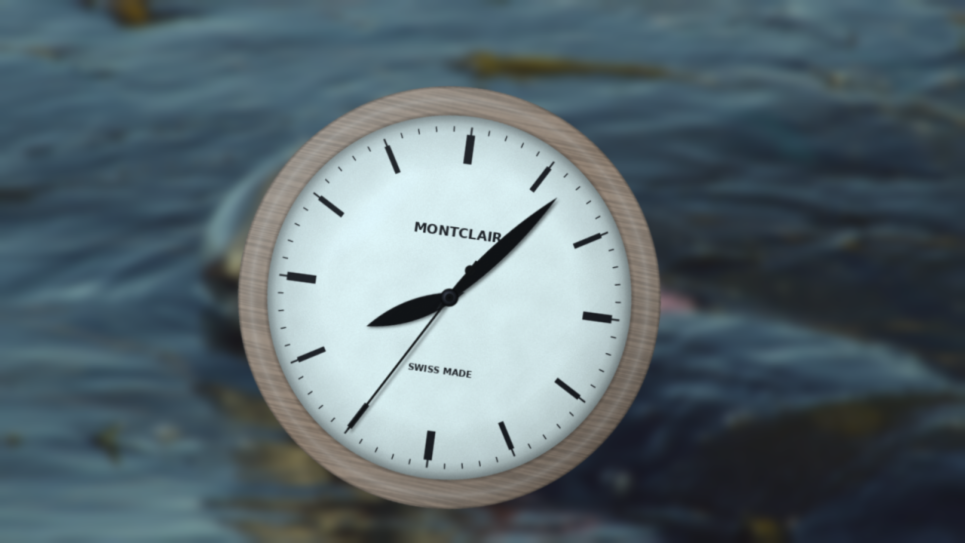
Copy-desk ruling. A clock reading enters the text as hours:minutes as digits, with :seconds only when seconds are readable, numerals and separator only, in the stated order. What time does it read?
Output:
8:06:35
